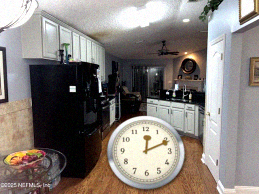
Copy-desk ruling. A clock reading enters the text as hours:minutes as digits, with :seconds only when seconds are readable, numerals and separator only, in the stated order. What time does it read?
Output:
12:11
